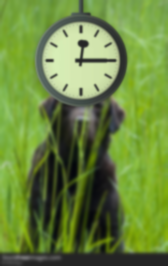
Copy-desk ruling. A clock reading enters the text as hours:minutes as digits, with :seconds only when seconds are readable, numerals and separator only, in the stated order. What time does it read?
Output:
12:15
